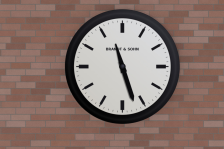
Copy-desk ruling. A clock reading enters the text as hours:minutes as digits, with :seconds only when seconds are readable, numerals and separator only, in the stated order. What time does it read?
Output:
11:27
